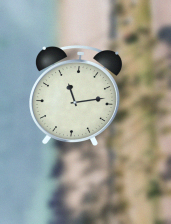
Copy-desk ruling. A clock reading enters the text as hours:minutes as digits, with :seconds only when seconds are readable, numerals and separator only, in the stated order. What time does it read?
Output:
11:13
